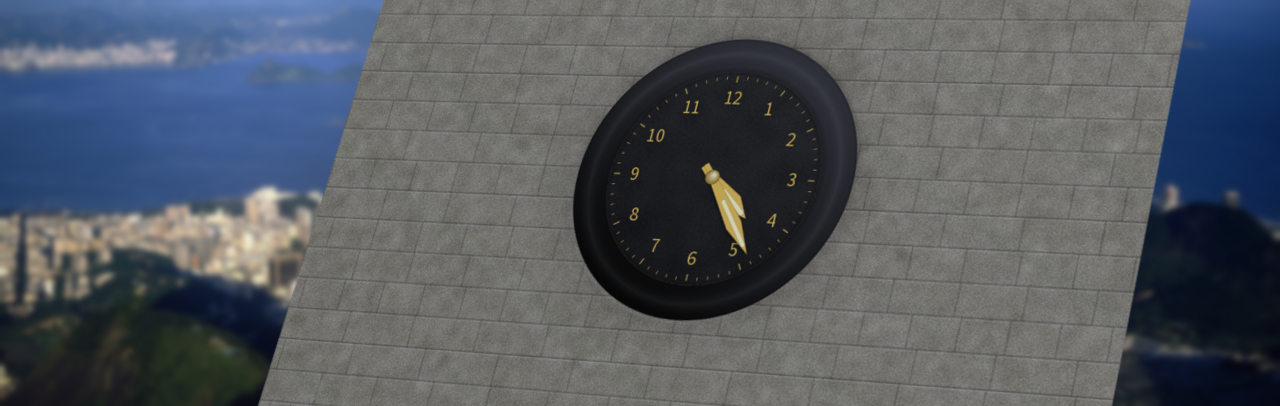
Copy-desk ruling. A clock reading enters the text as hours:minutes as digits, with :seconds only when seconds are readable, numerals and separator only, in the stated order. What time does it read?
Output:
4:24
